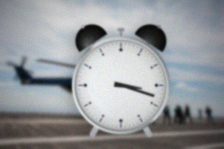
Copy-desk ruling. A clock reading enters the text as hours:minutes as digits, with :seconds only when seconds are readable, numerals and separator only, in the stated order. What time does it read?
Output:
3:18
